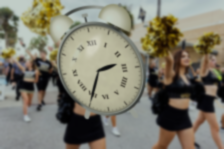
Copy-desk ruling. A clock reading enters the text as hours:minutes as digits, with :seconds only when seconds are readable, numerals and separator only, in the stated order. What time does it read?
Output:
2:35
